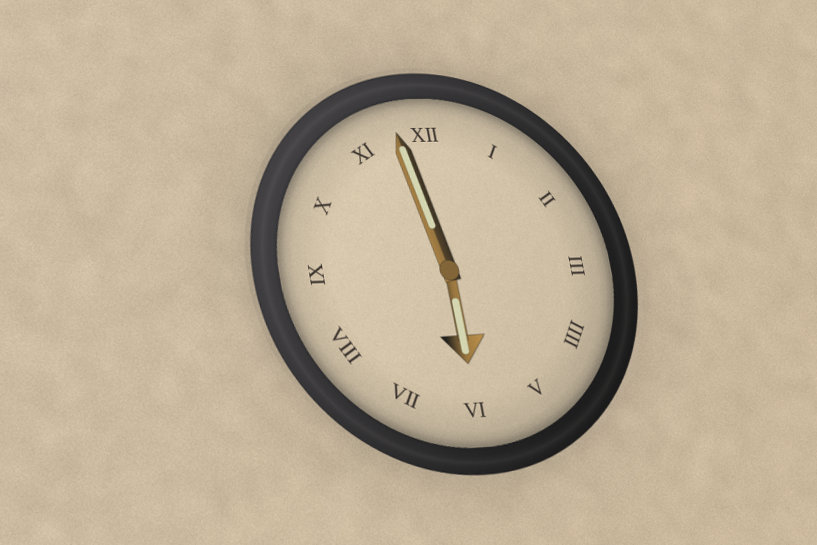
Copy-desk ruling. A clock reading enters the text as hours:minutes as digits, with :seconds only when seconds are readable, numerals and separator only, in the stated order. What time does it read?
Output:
5:58
